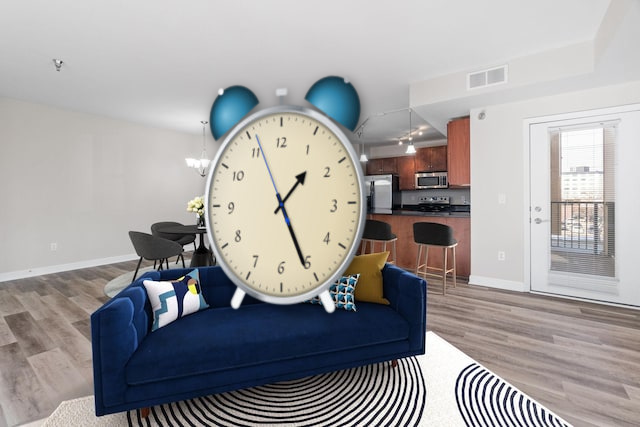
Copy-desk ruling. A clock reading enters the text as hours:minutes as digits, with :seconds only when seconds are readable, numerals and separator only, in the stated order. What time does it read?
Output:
1:25:56
